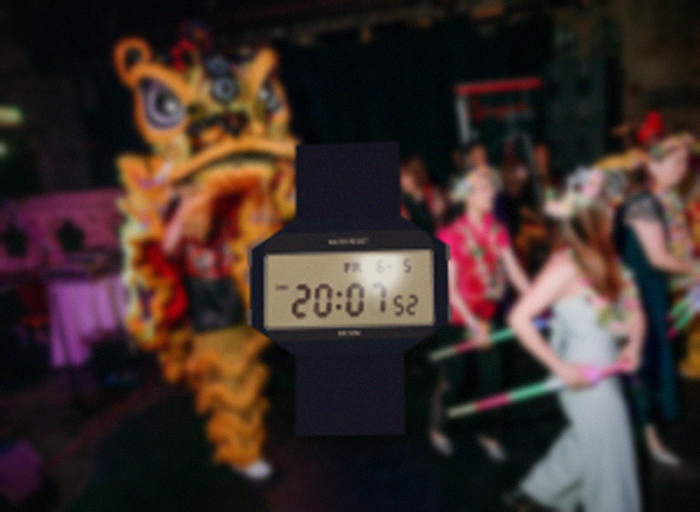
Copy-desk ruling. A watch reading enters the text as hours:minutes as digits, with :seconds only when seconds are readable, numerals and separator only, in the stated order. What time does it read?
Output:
20:07:52
